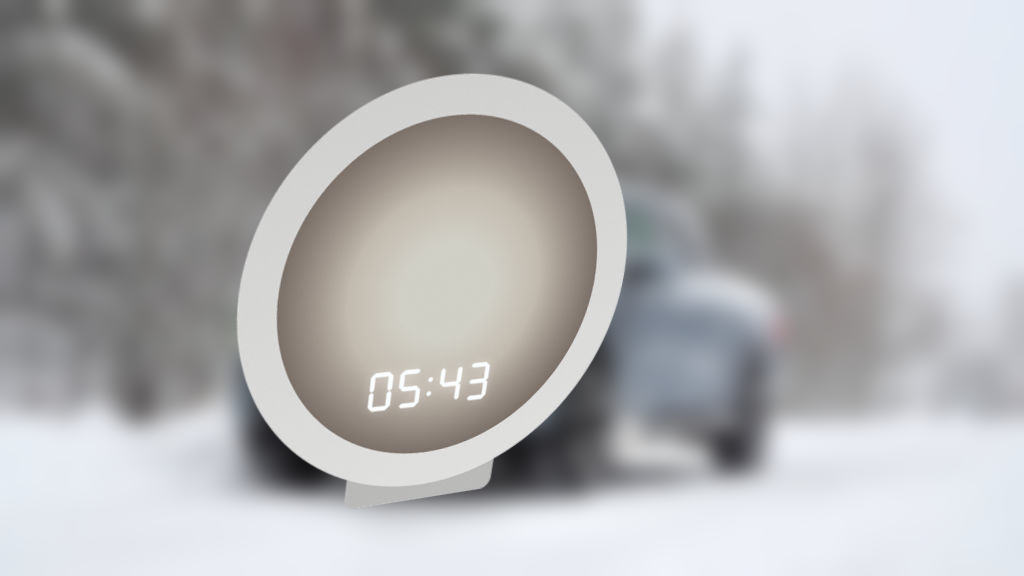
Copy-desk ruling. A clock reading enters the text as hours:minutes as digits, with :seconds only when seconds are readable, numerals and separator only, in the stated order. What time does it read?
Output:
5:43
